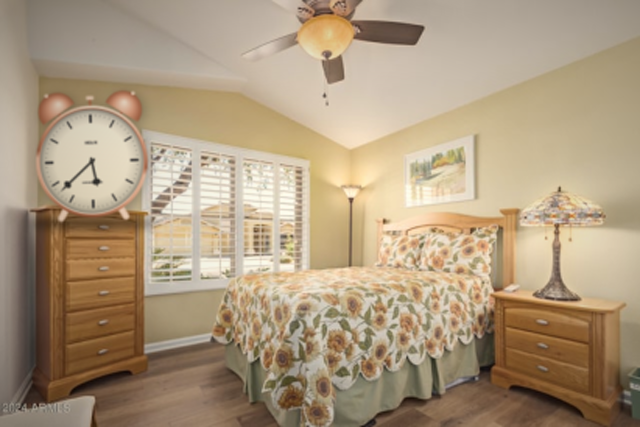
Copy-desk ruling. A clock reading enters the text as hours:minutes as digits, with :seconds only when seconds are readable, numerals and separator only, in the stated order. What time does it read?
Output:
5:38
